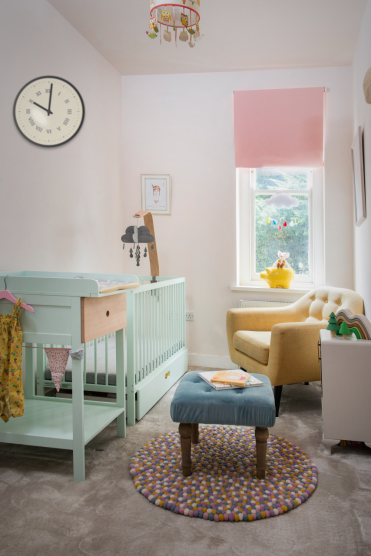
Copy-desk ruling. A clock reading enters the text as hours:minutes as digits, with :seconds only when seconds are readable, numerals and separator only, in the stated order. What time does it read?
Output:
10:01
